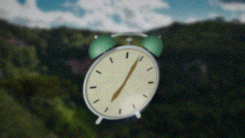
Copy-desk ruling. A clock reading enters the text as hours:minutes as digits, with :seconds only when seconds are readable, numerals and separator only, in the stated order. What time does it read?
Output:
7:04
